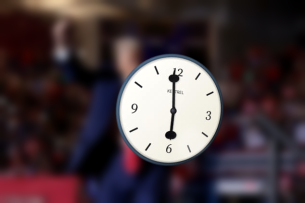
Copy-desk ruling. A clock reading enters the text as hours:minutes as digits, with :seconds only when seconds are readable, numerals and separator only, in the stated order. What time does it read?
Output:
5:59
